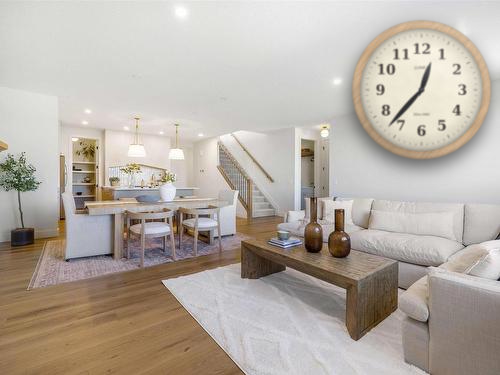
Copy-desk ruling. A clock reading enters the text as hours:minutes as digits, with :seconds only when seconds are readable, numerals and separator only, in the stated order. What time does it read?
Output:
12:37
